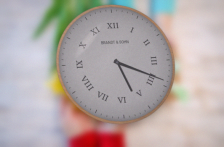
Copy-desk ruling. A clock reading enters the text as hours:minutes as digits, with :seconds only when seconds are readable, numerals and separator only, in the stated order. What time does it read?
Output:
5:19
